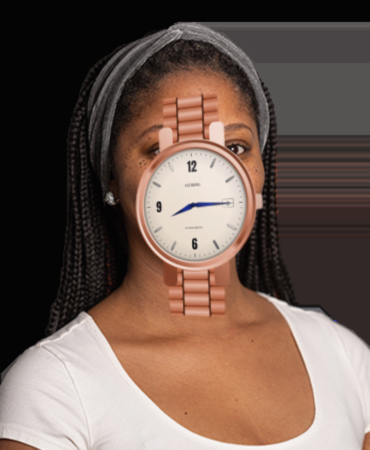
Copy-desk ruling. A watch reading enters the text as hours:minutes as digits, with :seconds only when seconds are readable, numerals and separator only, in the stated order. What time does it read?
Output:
8:15
